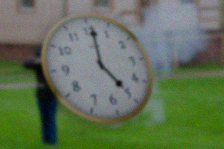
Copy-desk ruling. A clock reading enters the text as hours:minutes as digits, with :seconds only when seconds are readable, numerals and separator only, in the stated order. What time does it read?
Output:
5:01
